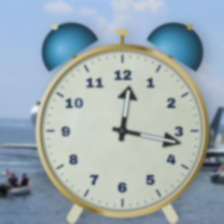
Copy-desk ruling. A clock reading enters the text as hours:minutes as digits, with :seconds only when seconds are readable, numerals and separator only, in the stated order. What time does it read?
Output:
12:17
